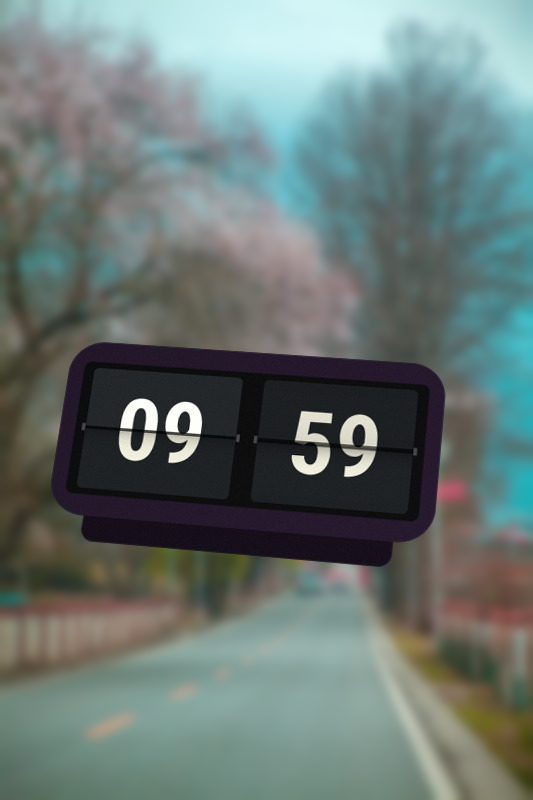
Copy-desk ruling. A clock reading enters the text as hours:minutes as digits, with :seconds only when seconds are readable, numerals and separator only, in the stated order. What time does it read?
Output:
9:59
